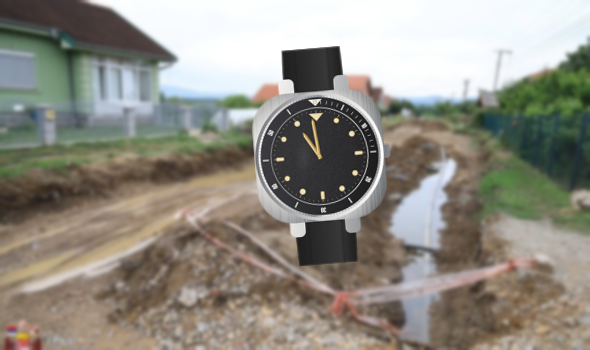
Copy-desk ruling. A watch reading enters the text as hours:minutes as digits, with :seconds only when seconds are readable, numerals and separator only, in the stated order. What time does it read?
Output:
10:59
